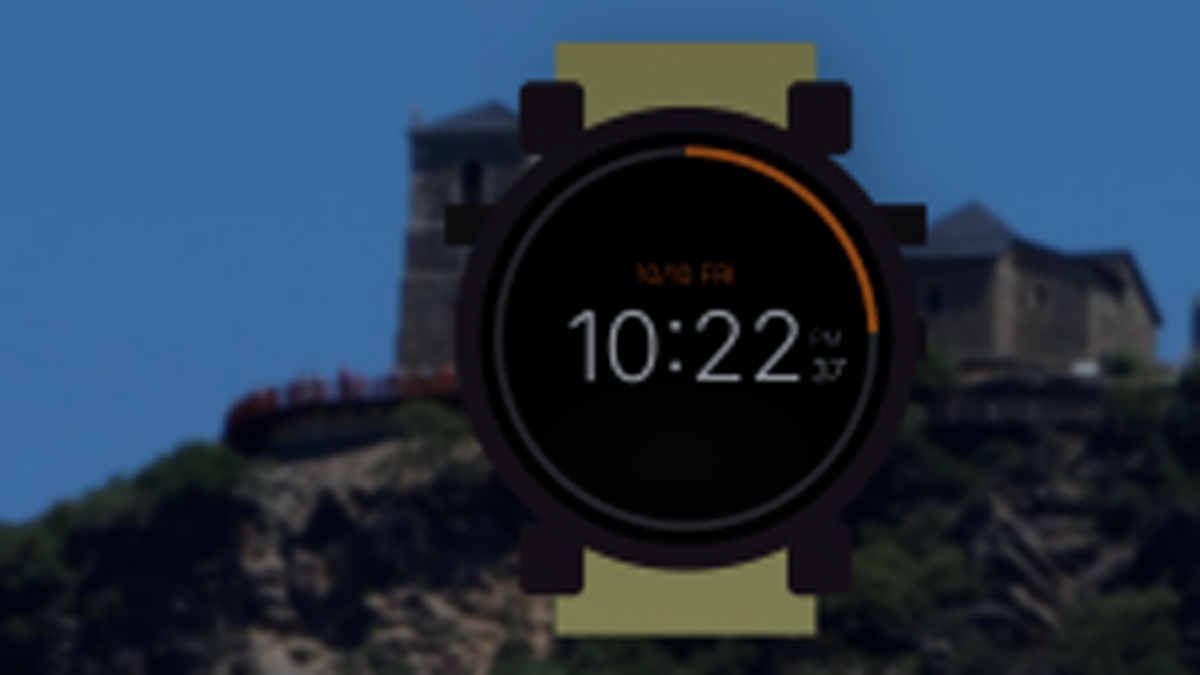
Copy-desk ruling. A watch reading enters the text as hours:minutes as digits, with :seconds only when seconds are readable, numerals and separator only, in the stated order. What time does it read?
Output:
10:22
